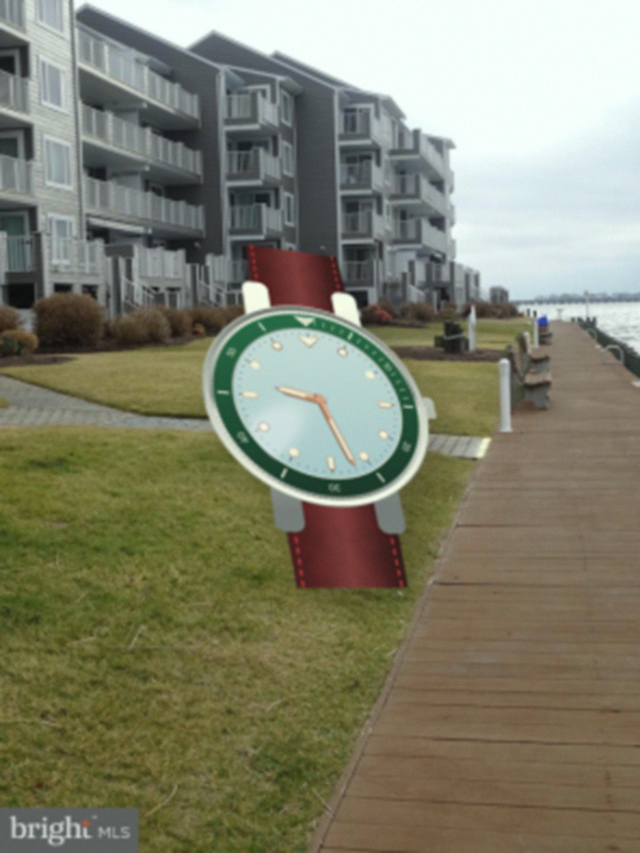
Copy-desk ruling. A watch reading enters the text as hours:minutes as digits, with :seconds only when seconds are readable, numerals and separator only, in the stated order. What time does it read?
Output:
9:27
